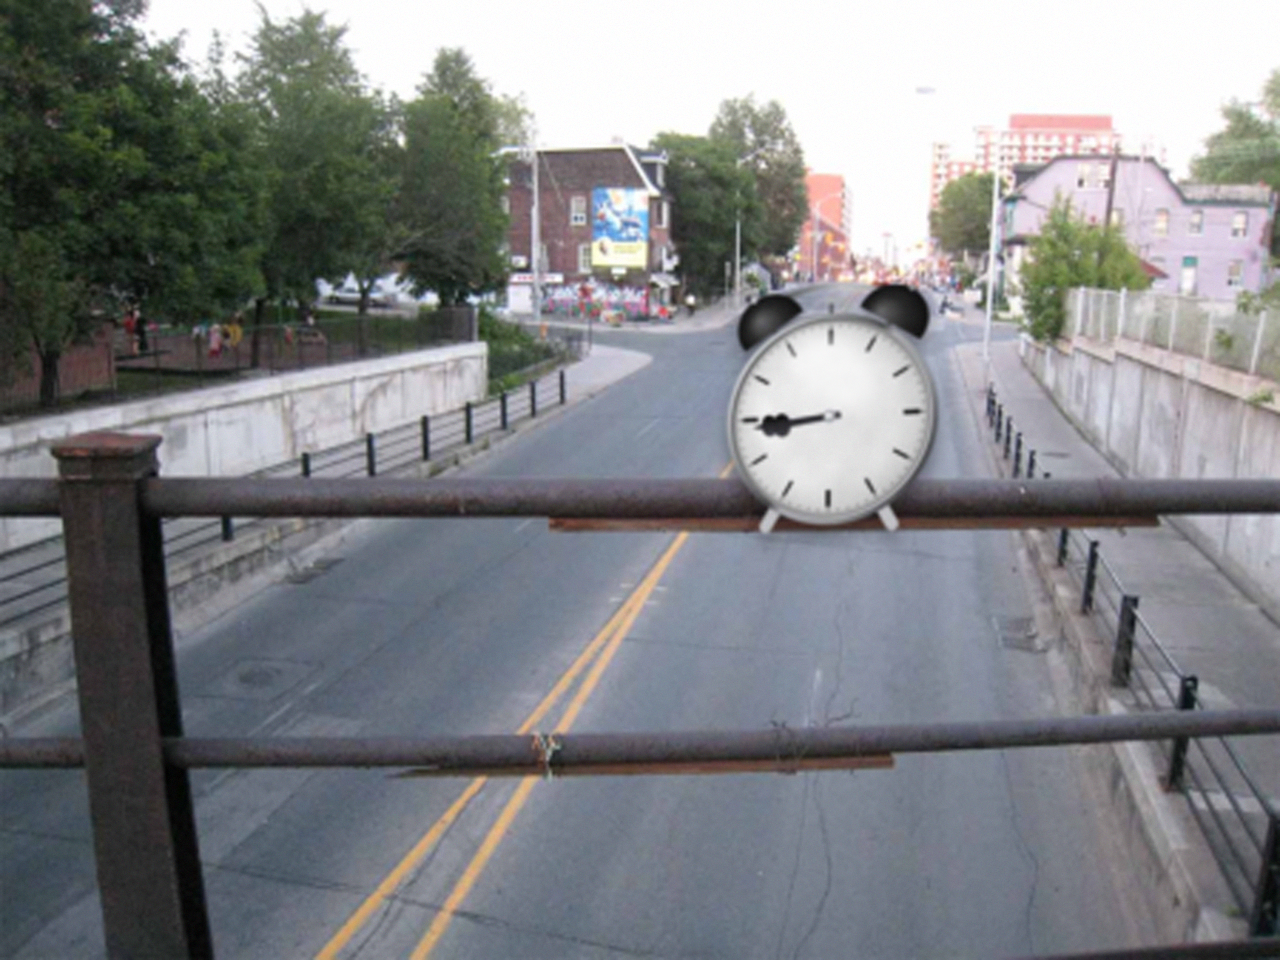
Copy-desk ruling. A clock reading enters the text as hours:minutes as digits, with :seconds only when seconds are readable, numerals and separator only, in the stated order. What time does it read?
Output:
8:44
